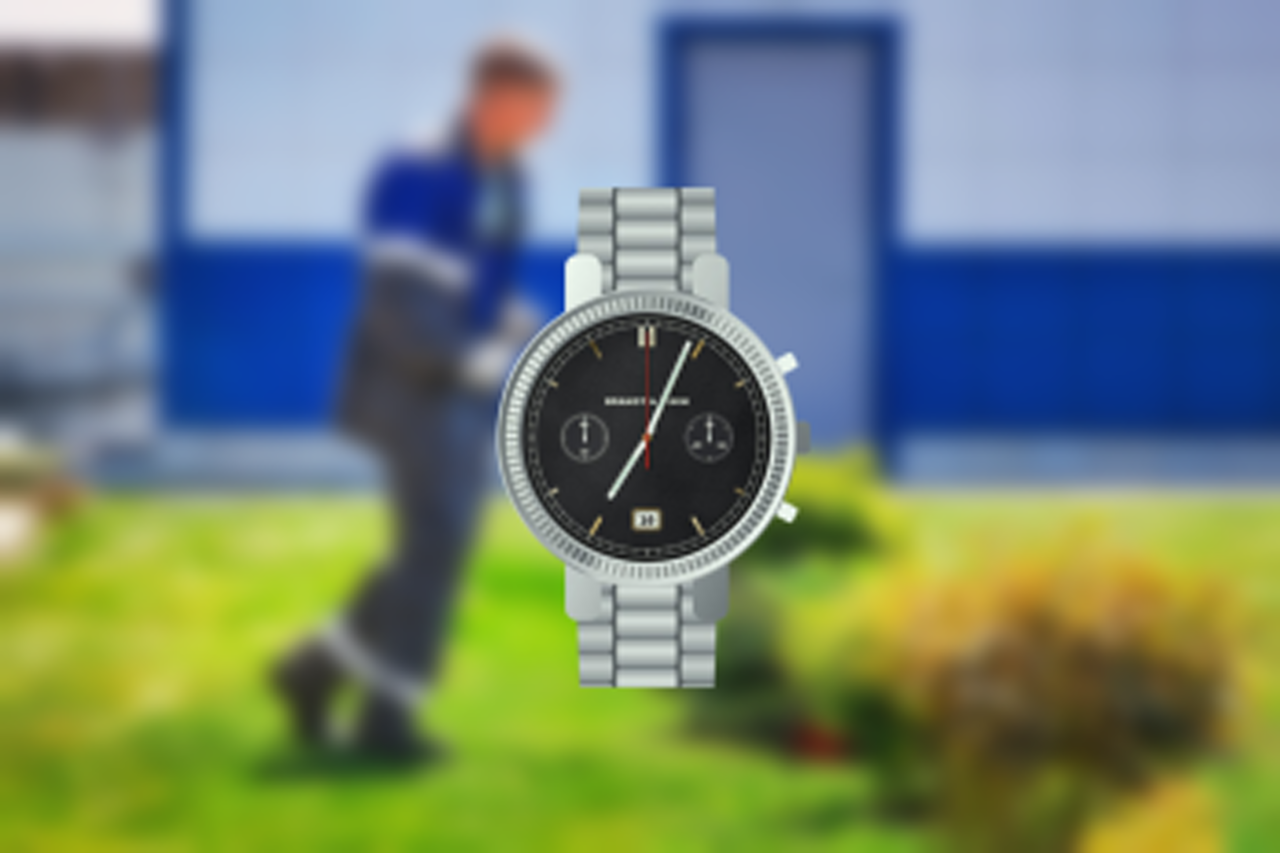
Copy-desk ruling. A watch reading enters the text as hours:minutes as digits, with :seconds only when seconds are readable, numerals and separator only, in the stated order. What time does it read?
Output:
7:04
